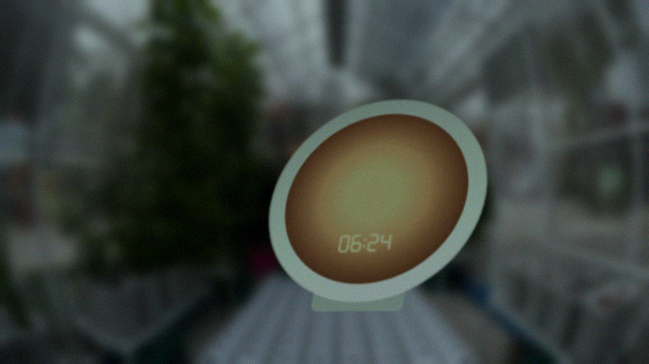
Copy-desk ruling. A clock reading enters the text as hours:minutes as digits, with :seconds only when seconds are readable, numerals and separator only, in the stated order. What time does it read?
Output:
6:24
